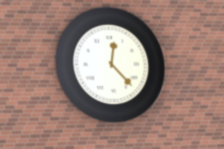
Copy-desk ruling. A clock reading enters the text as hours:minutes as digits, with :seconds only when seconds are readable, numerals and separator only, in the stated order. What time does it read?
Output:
12:23
